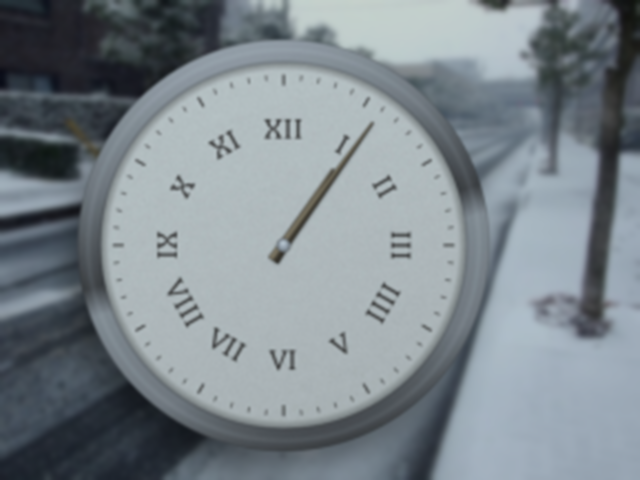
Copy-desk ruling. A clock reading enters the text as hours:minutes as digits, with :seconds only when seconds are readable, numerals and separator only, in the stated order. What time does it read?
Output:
1:06
